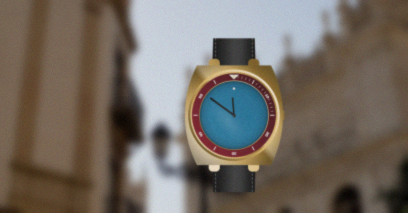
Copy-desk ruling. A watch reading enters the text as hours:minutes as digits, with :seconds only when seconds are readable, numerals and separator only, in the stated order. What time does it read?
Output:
11:51
